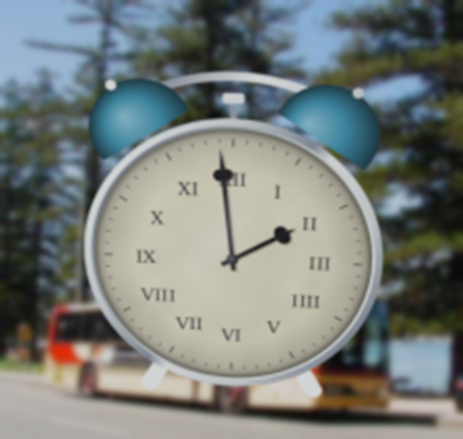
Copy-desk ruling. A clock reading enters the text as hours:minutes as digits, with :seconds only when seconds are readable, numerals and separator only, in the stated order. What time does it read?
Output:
1:59
